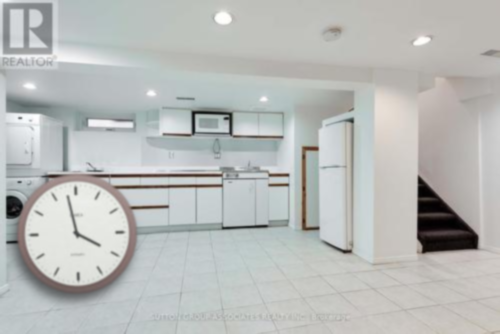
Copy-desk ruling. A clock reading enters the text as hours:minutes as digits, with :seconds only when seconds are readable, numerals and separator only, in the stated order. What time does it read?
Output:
3:58
